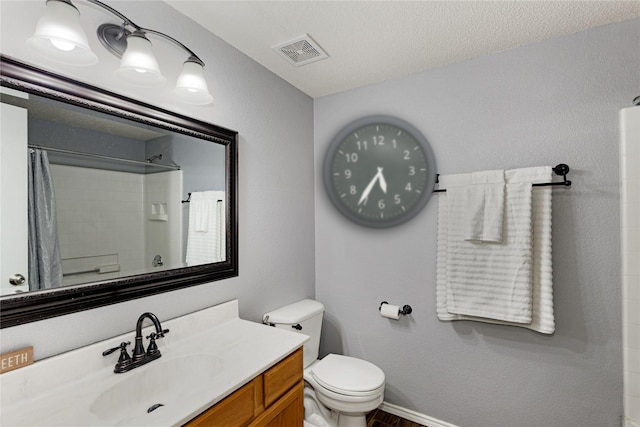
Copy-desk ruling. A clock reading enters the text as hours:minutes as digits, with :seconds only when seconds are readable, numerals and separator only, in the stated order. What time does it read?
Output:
5:36
